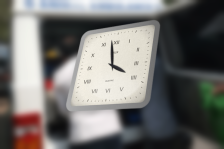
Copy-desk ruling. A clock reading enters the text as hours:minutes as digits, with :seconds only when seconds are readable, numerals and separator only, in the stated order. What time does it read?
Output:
3:58
